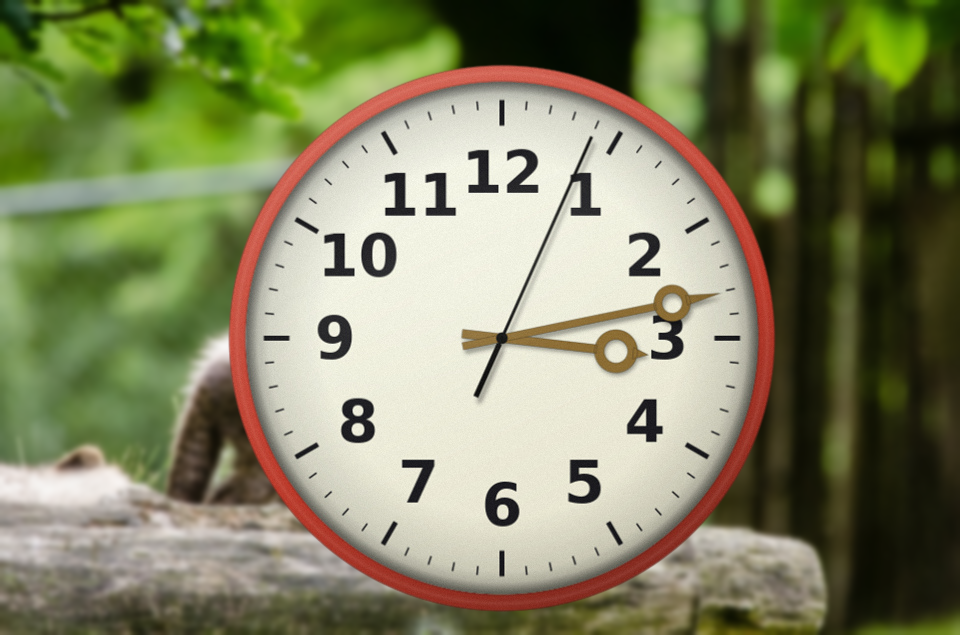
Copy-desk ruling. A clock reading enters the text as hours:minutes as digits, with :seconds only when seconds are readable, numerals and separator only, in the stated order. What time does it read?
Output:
3:13:04
